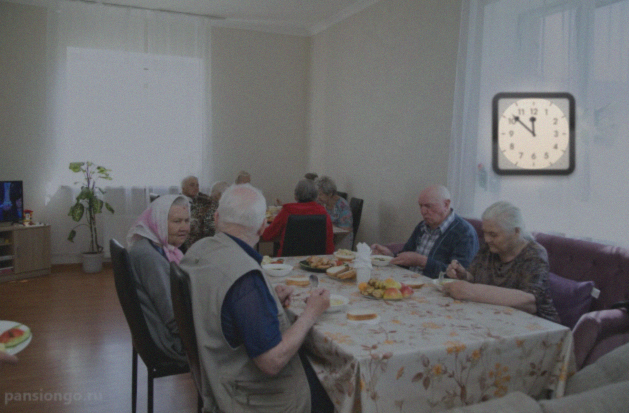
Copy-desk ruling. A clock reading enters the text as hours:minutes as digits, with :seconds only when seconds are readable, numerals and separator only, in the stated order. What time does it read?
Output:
11:52
